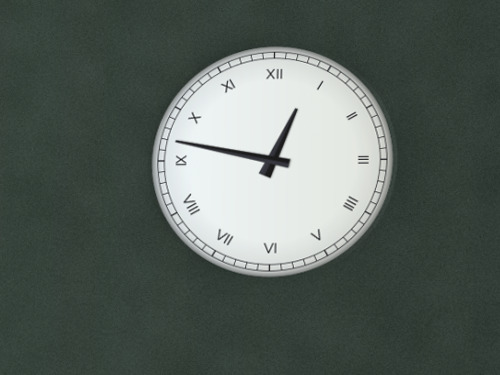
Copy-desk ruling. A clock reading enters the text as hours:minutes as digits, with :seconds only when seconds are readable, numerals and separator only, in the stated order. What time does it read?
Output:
12:47
